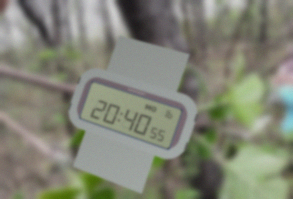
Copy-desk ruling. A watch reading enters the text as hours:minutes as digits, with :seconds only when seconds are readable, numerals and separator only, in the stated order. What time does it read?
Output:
20:40
